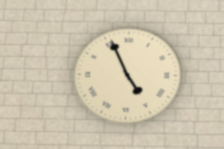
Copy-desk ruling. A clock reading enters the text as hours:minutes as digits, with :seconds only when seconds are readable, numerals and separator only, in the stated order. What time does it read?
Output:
4:56
